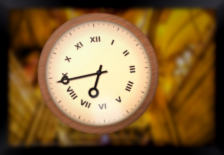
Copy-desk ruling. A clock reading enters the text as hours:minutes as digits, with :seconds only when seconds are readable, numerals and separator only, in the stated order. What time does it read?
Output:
6:44
